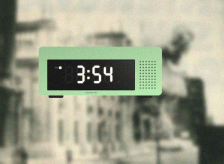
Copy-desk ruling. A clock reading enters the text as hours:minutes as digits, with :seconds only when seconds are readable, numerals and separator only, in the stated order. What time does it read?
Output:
3:54
